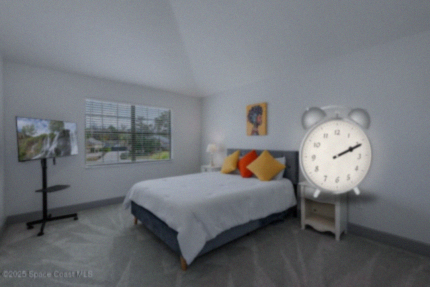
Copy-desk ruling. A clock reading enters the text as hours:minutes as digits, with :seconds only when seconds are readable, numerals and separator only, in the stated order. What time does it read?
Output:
2:11
